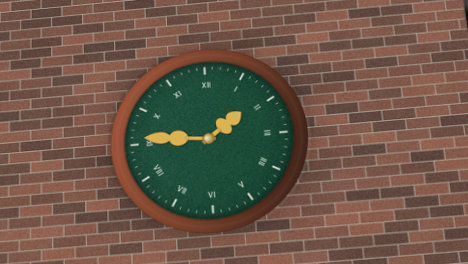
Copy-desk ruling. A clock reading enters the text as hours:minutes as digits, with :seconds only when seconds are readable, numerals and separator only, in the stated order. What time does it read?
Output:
1:46
